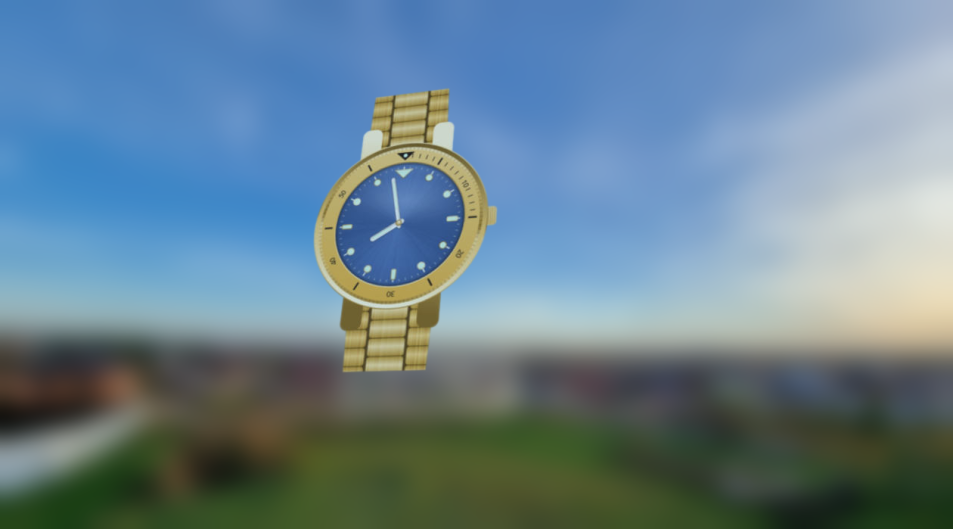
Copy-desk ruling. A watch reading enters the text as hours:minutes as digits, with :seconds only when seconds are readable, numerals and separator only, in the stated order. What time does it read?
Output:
7:58
